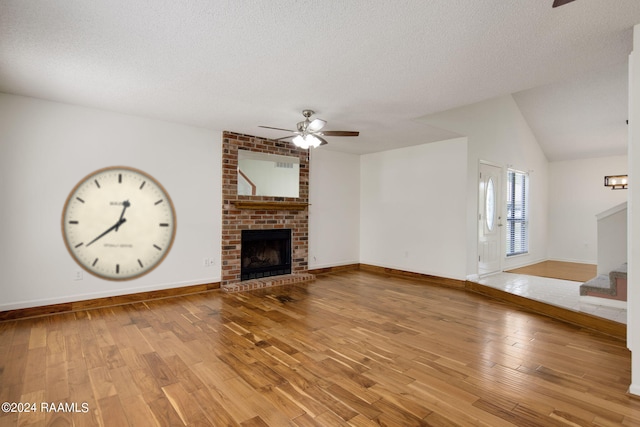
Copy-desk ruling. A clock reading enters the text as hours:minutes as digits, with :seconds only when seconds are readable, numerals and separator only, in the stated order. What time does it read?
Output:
12:39
